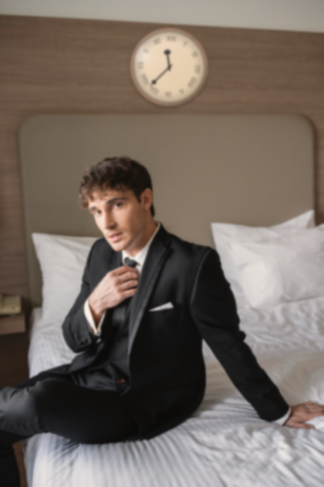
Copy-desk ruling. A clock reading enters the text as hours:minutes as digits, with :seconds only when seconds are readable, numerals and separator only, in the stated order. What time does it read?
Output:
11:37
